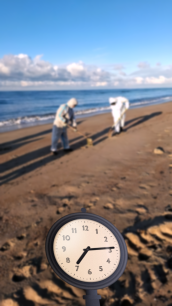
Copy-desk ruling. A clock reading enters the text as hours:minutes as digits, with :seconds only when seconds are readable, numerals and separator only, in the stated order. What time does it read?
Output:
7:14
